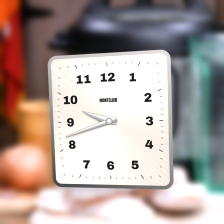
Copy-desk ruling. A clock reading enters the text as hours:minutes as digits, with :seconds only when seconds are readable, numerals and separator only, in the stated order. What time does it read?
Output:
9:42
